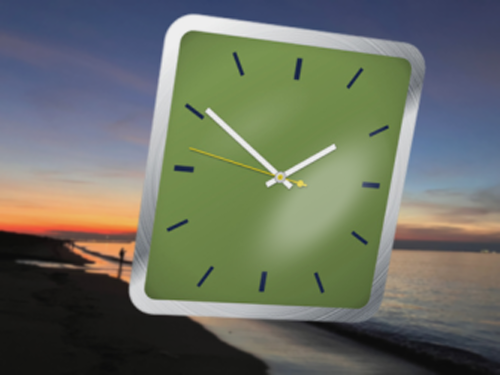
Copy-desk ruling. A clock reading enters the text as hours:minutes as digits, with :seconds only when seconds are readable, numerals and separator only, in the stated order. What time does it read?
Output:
1:50:47
